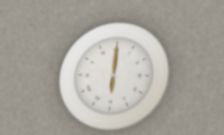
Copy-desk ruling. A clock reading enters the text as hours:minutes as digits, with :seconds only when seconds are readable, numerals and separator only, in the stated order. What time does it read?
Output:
6:00
